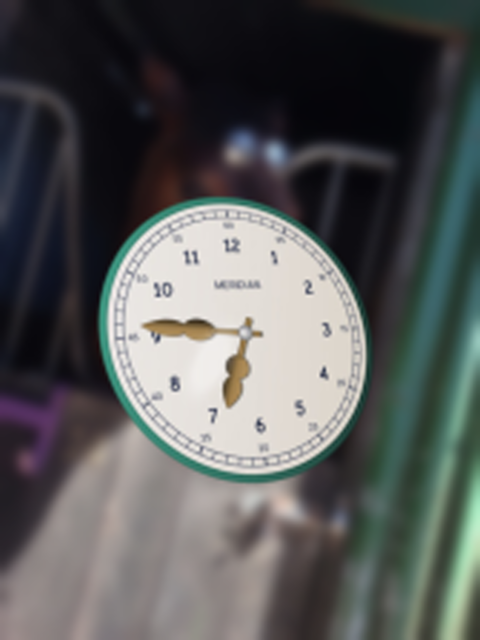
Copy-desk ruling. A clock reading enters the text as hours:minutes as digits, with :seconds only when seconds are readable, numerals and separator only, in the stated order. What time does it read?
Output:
6:46
